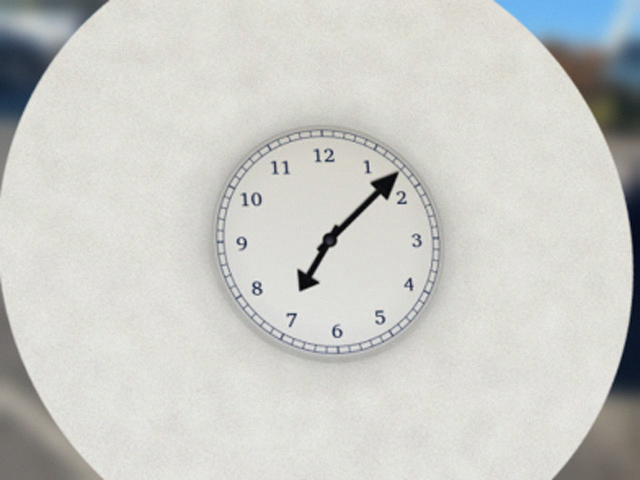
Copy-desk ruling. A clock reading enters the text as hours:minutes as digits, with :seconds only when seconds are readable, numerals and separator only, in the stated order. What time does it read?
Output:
7:08
